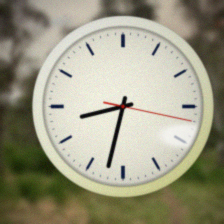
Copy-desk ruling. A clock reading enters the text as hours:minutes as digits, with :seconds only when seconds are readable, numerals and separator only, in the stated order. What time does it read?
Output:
8:32:17
